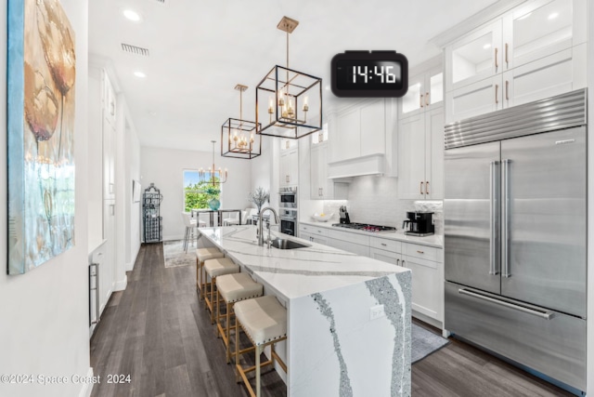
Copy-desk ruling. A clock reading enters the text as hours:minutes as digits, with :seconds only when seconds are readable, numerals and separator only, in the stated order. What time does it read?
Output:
14:46
